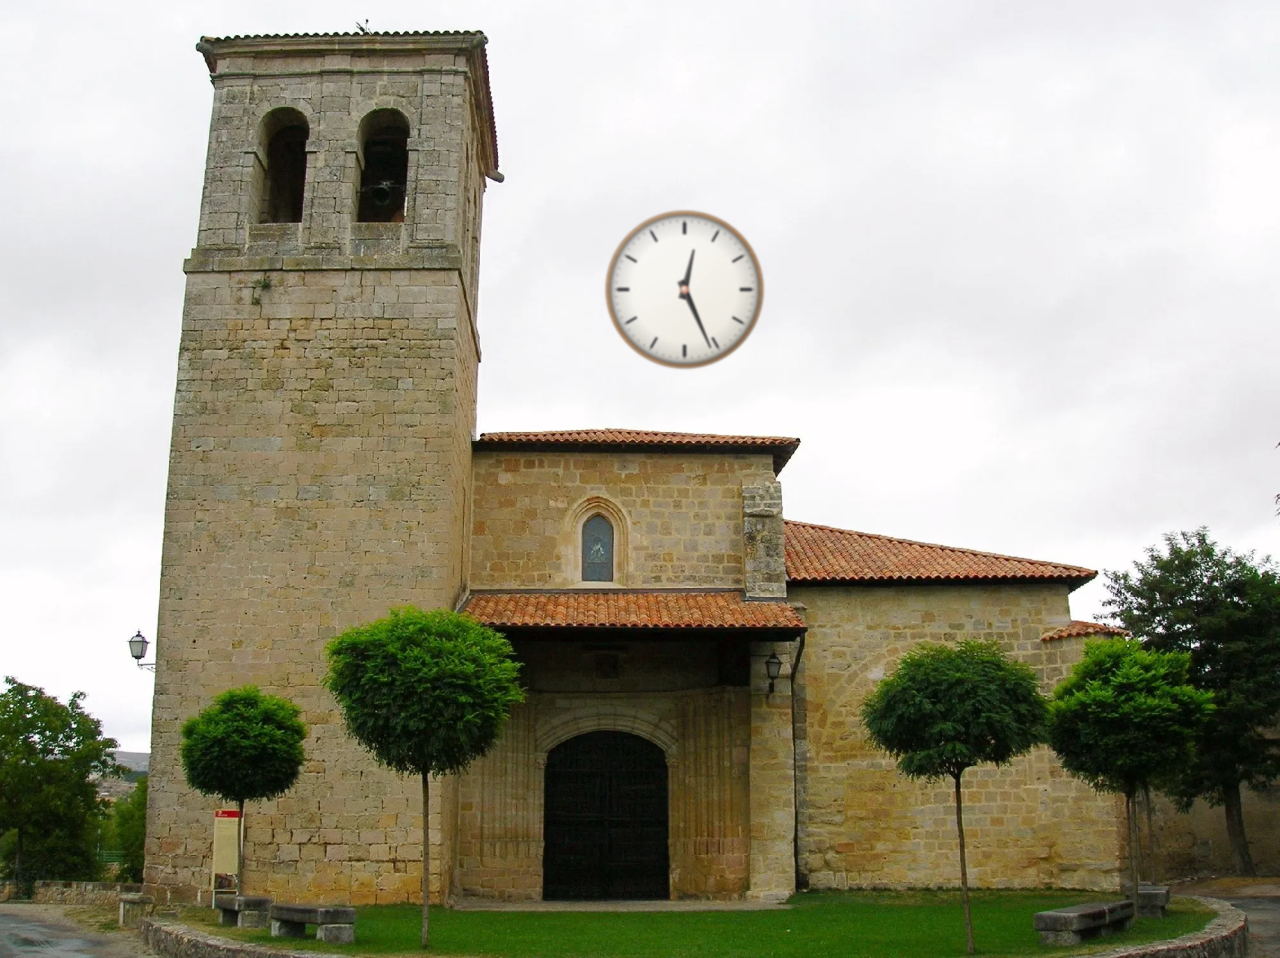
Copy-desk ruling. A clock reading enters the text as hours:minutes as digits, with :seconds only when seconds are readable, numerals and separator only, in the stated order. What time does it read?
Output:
12:26
